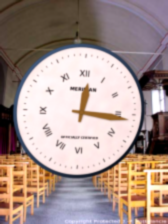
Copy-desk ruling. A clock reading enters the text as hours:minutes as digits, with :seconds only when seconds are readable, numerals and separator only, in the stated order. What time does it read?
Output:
12:16
